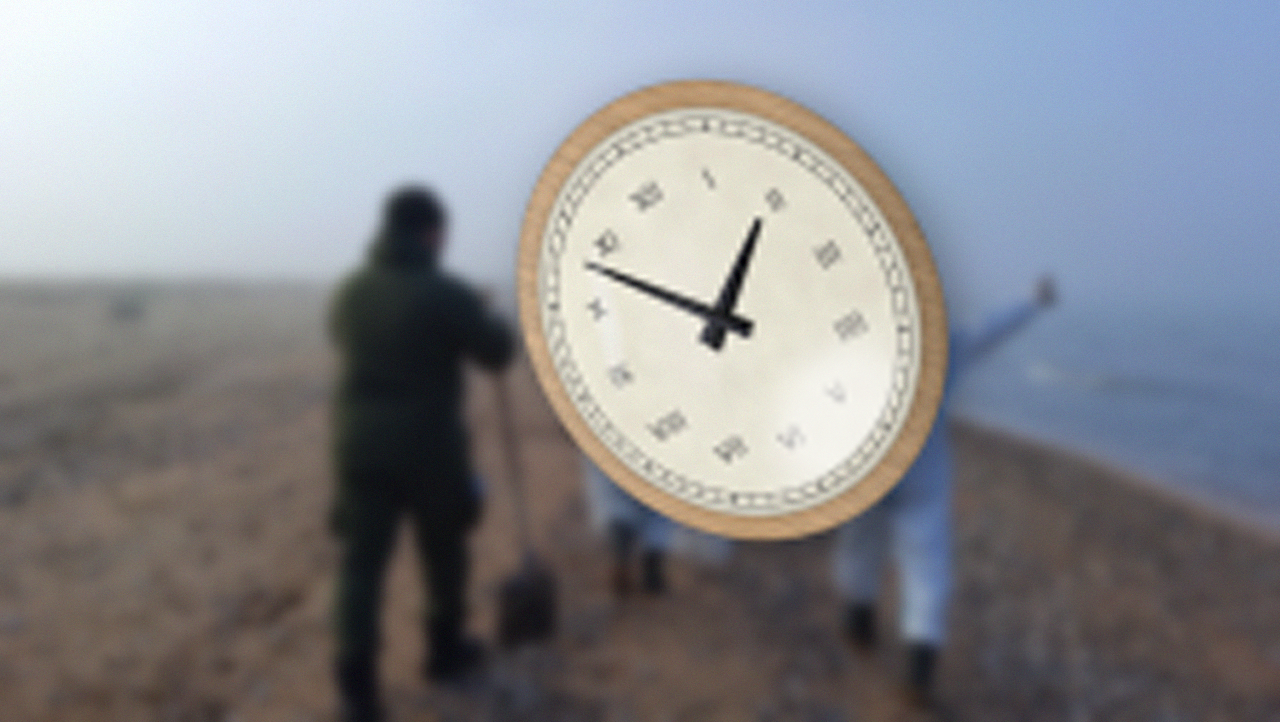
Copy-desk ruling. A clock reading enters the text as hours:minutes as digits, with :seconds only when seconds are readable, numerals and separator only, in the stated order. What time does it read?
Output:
1:53
